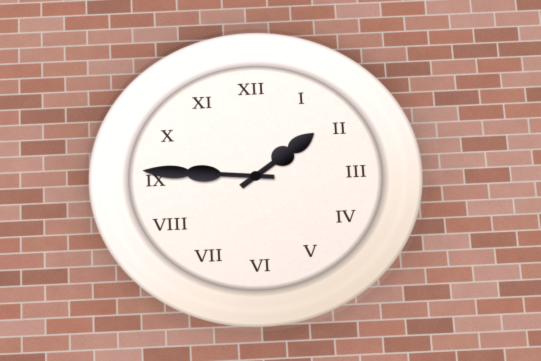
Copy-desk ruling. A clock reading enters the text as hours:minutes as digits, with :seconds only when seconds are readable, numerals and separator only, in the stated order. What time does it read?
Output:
1:46
